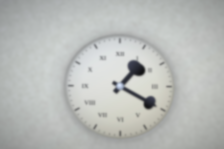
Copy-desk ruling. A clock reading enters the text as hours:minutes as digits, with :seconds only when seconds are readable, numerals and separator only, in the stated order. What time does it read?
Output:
1:20
